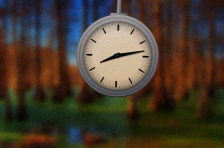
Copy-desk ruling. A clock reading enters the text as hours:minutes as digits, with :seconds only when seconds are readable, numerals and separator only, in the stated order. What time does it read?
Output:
8:13
